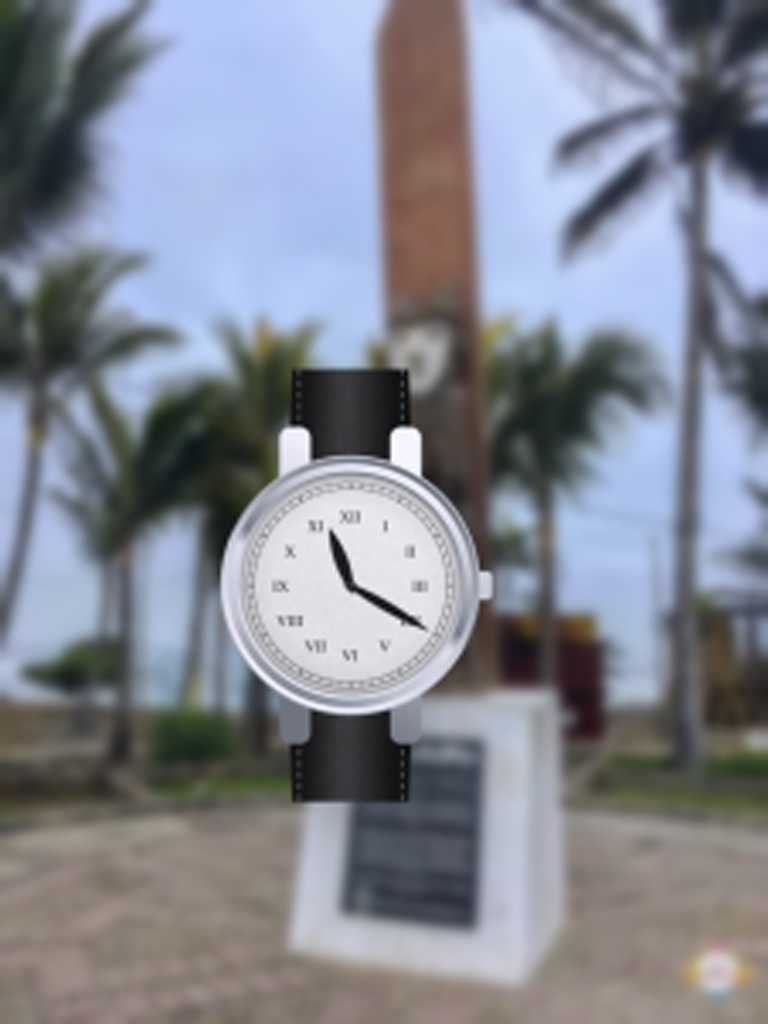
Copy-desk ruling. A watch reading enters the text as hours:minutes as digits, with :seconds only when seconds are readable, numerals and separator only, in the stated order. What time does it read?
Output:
11:20
